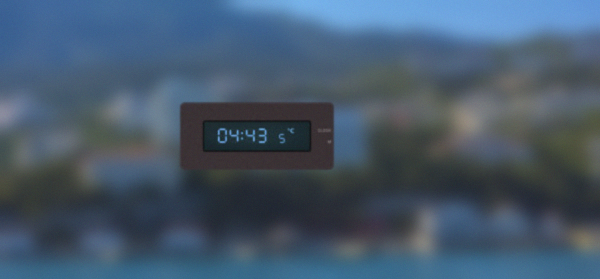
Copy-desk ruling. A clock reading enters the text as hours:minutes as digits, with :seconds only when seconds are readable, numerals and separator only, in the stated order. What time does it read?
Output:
4:43
